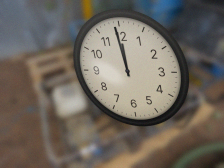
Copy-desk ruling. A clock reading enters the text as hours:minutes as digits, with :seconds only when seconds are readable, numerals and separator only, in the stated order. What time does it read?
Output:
11:59
